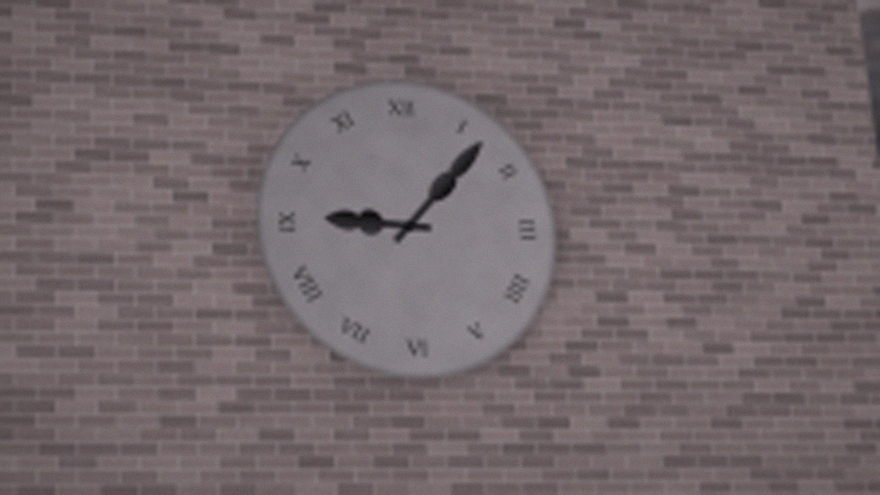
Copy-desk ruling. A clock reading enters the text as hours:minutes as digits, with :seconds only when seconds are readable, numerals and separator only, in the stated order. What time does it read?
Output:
9:07
